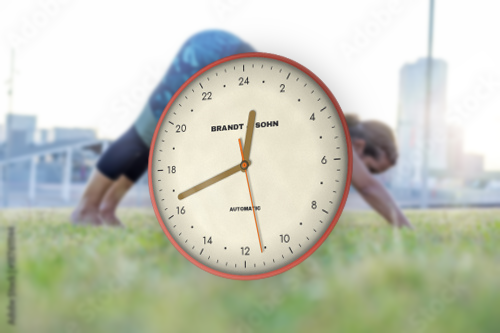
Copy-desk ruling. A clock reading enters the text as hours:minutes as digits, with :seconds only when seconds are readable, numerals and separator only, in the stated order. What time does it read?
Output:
0:41:28
